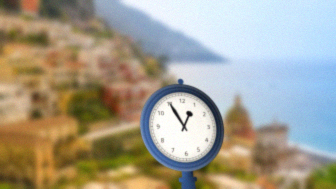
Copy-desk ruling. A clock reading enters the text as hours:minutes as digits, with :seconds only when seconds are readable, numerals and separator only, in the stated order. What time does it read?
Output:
12:55
